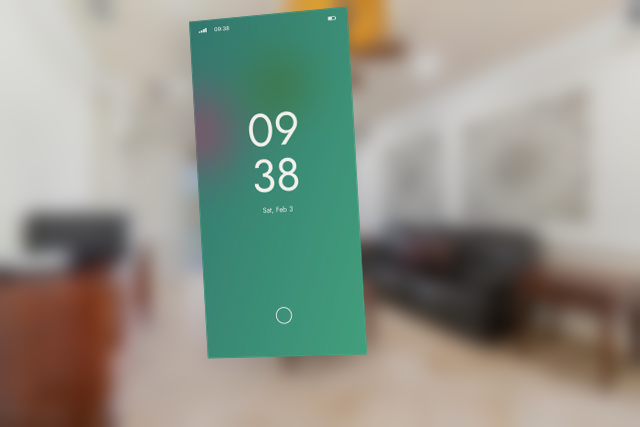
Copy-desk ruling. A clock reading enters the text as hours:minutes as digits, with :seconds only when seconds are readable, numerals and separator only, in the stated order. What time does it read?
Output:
9:38
